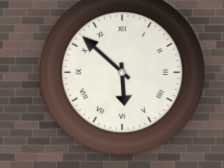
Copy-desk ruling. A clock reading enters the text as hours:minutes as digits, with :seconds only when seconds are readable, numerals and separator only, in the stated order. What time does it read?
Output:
5:52
